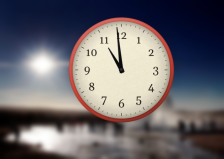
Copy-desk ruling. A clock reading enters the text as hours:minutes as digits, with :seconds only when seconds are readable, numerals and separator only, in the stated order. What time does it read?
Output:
10:59
